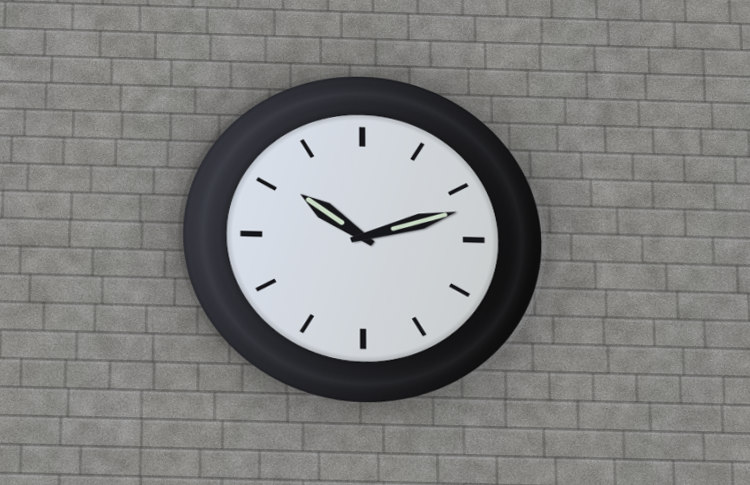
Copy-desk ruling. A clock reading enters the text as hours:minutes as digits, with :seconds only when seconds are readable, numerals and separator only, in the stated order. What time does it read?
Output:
10:12
